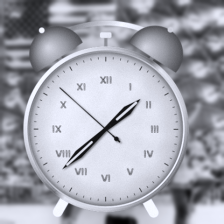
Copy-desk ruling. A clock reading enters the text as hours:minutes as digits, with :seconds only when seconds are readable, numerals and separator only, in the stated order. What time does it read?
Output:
1:37:52
